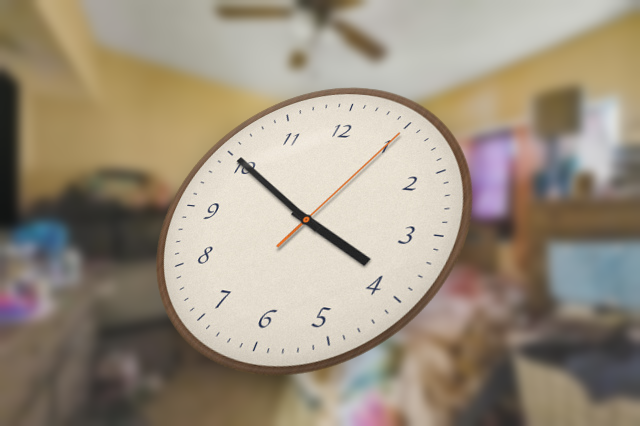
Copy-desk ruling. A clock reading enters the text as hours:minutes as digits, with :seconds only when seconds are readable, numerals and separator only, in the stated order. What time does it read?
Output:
3:50:05
